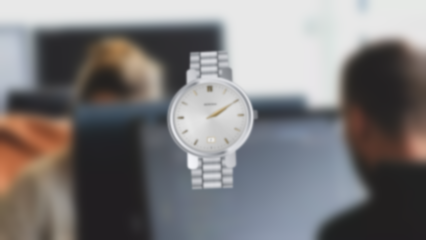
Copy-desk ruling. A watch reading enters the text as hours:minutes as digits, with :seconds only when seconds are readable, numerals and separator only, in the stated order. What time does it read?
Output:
2:10
